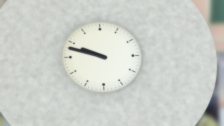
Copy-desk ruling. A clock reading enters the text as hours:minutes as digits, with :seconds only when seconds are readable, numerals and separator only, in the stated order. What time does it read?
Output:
9:48
